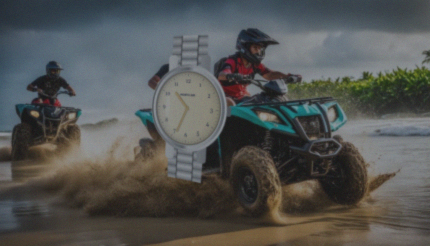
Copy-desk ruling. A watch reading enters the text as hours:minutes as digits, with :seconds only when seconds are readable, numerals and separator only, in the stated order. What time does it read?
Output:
10:34
